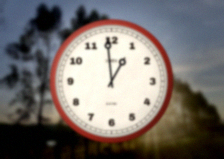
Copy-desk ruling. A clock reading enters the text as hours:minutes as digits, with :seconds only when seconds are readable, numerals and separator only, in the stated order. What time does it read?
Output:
12:59
